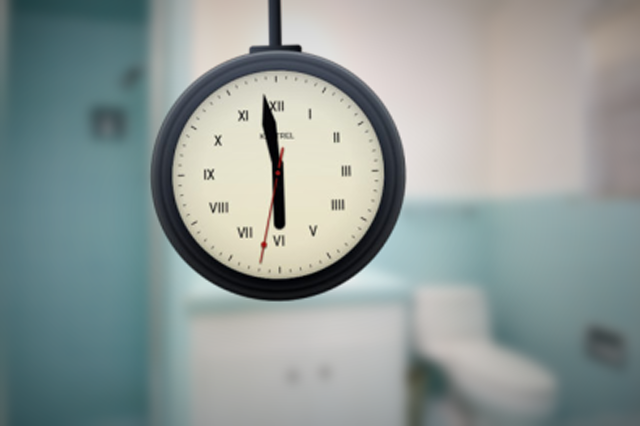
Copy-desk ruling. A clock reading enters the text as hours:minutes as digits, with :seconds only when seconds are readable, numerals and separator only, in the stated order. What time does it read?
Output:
5:58:32
